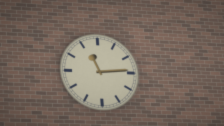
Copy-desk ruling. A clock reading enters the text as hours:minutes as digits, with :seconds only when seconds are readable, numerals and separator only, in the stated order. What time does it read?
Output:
11:14
